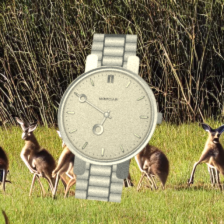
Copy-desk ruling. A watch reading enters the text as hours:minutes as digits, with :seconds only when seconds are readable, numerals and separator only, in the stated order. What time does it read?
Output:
6:50
